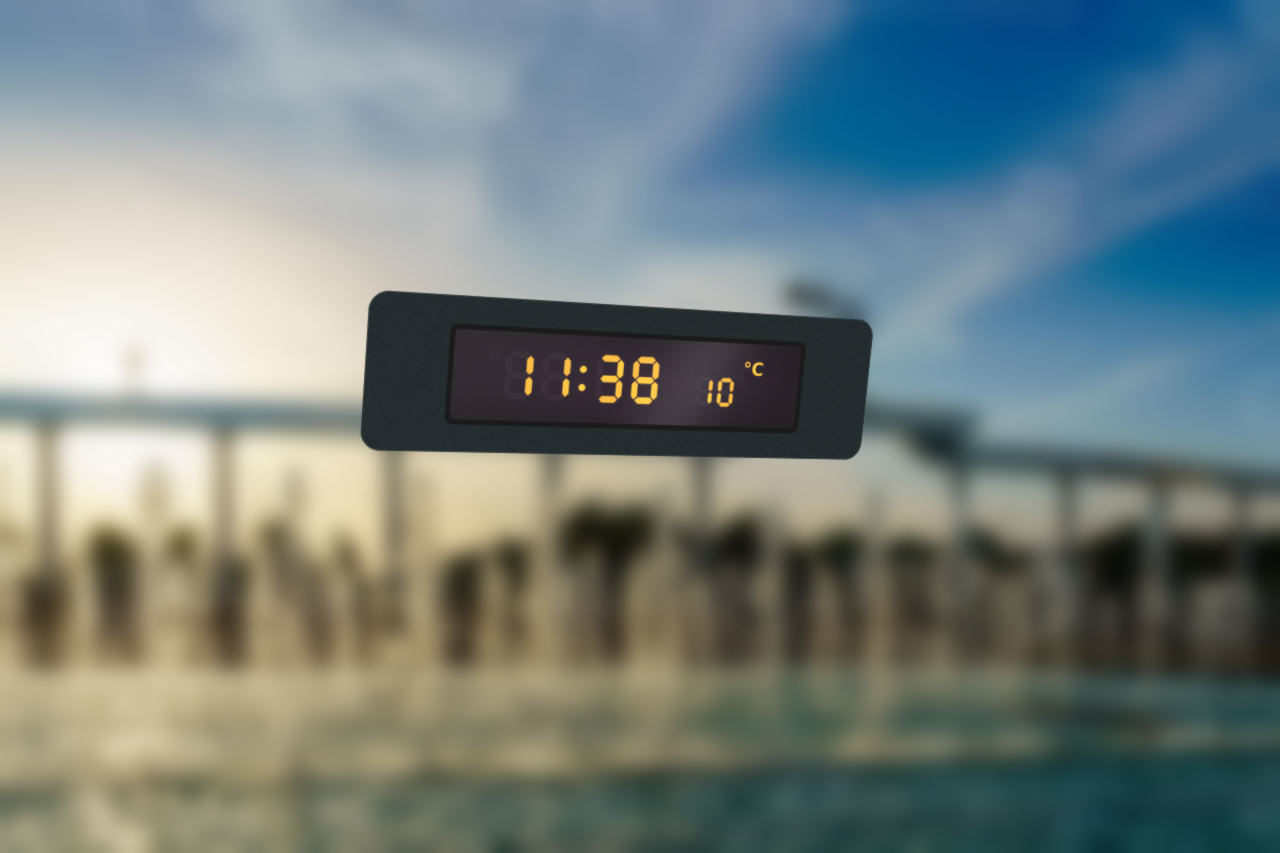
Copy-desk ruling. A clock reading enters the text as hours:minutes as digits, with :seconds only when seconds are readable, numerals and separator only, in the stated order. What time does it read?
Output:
11:38
